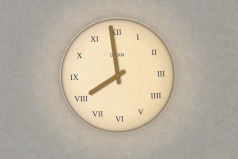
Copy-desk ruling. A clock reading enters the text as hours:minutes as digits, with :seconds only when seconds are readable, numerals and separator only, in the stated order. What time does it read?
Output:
7:59
